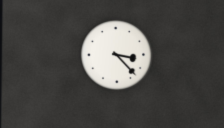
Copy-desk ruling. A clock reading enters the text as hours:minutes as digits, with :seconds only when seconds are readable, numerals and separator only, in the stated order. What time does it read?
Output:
3:23
